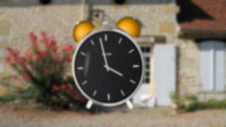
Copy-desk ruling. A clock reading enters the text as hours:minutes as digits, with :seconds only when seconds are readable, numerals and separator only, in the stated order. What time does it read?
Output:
3:58
